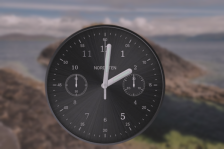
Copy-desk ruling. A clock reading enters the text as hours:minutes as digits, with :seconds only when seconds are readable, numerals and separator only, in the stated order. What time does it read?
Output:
2:01
